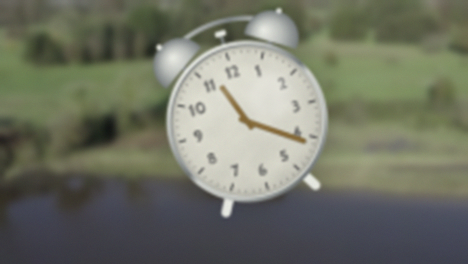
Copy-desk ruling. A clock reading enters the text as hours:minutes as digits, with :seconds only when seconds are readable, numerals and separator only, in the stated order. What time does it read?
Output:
11:21
